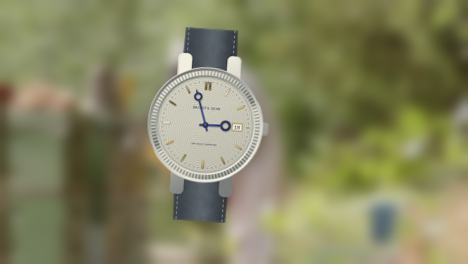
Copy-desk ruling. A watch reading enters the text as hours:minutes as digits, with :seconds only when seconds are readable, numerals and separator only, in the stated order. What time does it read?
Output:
2:57
